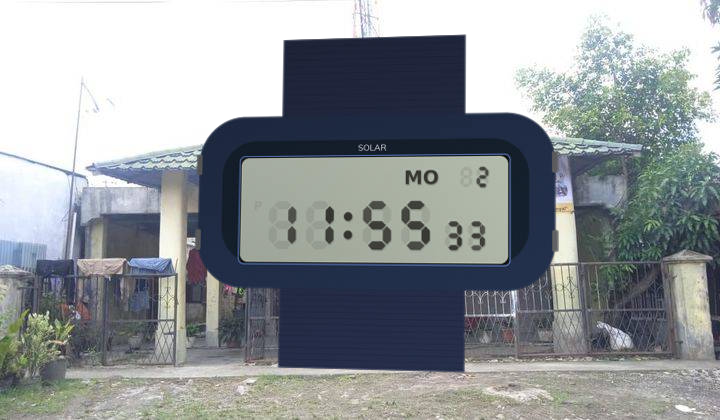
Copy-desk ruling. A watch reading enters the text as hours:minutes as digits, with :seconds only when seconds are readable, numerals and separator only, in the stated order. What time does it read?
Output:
11:55:33
